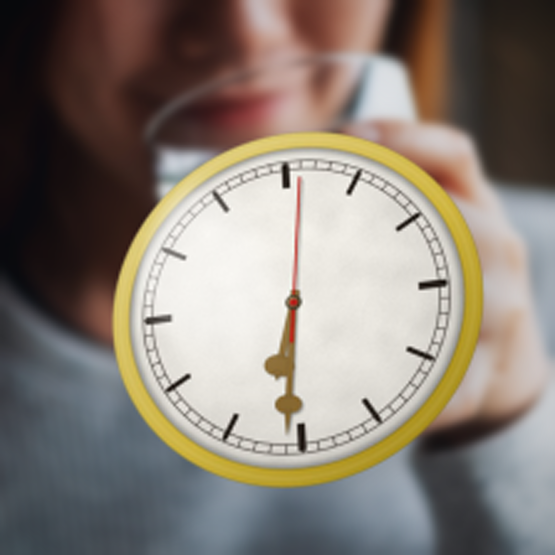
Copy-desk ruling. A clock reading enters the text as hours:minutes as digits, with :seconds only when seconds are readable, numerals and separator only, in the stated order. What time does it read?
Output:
6:31:01
